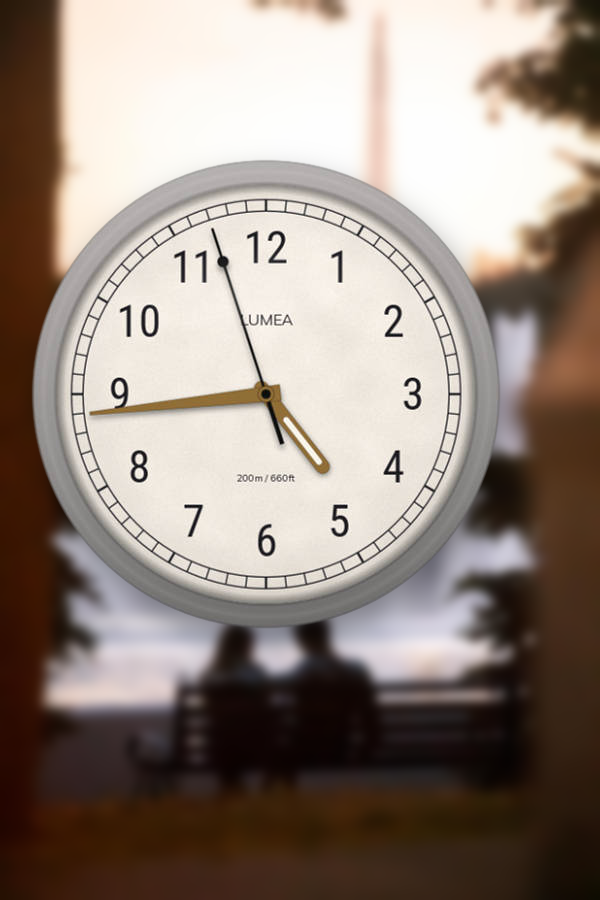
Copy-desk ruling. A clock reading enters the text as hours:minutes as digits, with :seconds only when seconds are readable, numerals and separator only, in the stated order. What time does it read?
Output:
4:43:57
